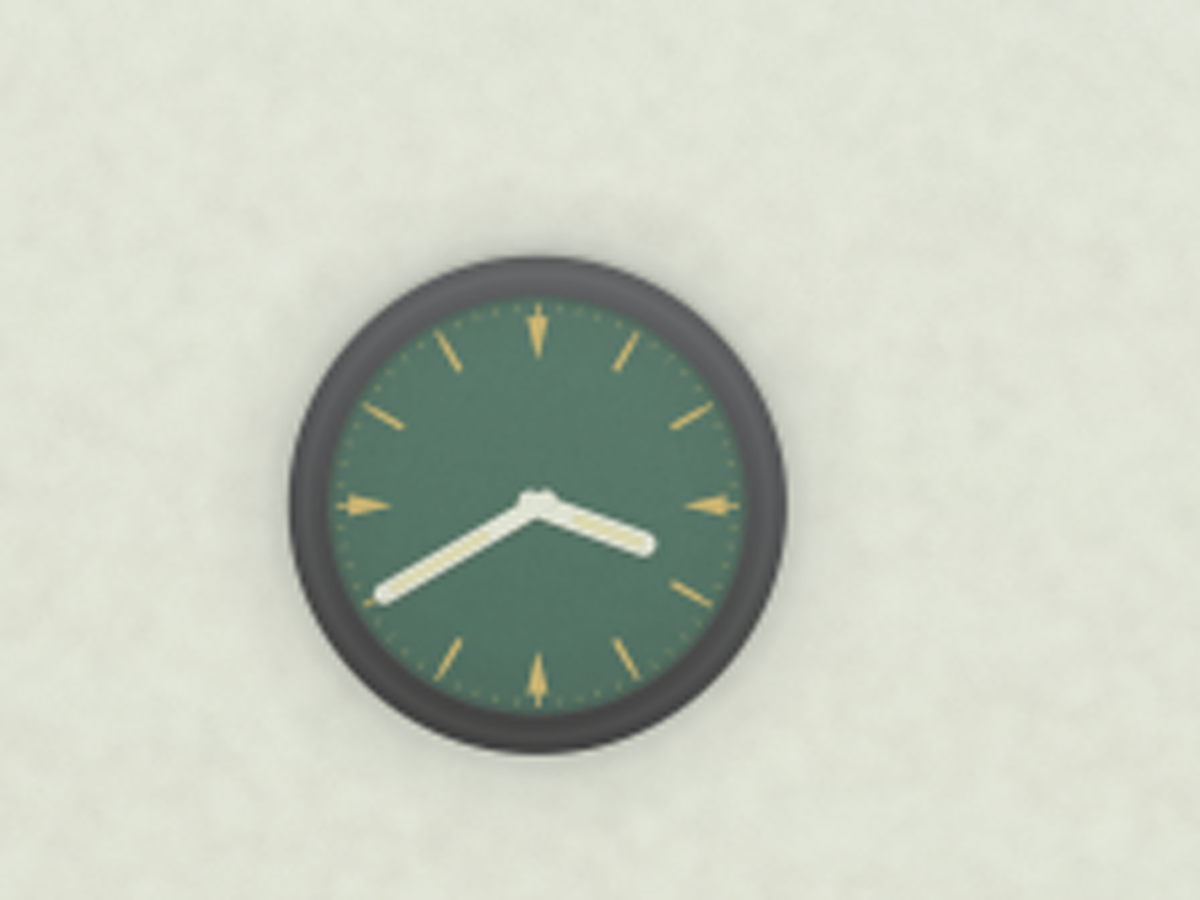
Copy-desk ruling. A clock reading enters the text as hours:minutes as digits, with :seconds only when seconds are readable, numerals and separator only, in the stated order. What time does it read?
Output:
3:40
